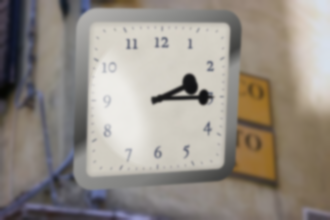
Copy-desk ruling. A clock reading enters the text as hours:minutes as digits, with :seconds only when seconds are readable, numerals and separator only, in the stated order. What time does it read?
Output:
2:15
